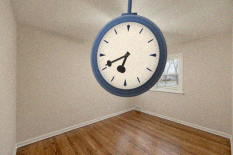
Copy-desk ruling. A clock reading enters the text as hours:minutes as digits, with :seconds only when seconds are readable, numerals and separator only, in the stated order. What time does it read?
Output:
6:41
